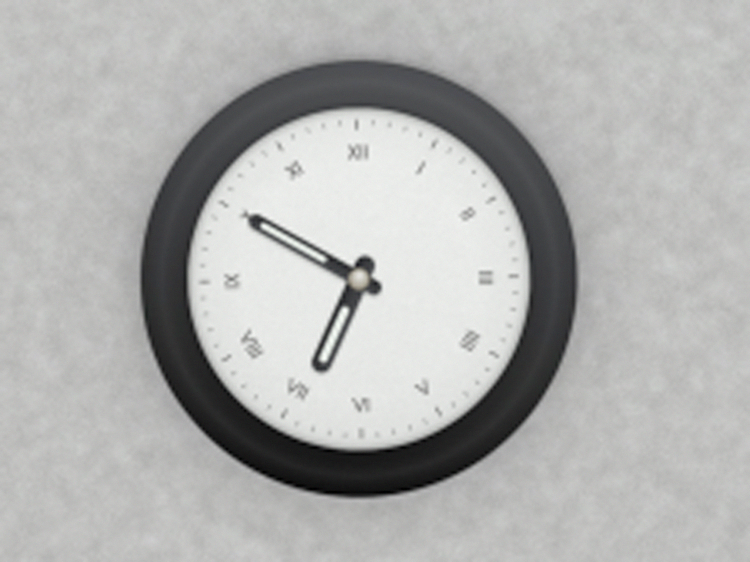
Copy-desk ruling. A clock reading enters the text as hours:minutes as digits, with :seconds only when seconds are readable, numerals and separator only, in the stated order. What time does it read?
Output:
6:50
